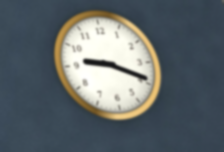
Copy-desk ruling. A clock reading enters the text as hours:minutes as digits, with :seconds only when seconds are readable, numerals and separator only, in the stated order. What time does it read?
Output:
9:19
